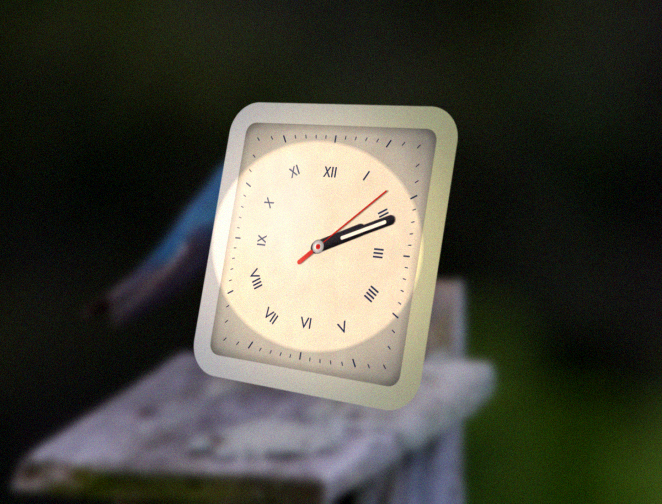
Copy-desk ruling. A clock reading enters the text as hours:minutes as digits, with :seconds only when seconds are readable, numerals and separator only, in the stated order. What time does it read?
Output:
2:11:08
